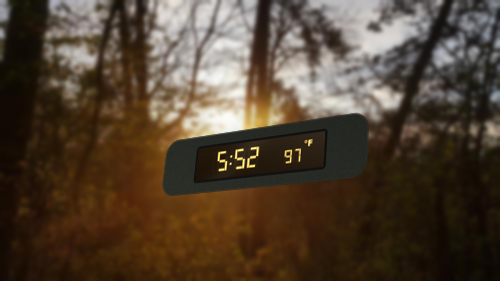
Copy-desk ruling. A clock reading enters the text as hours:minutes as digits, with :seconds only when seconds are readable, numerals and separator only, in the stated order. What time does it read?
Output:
5:52
